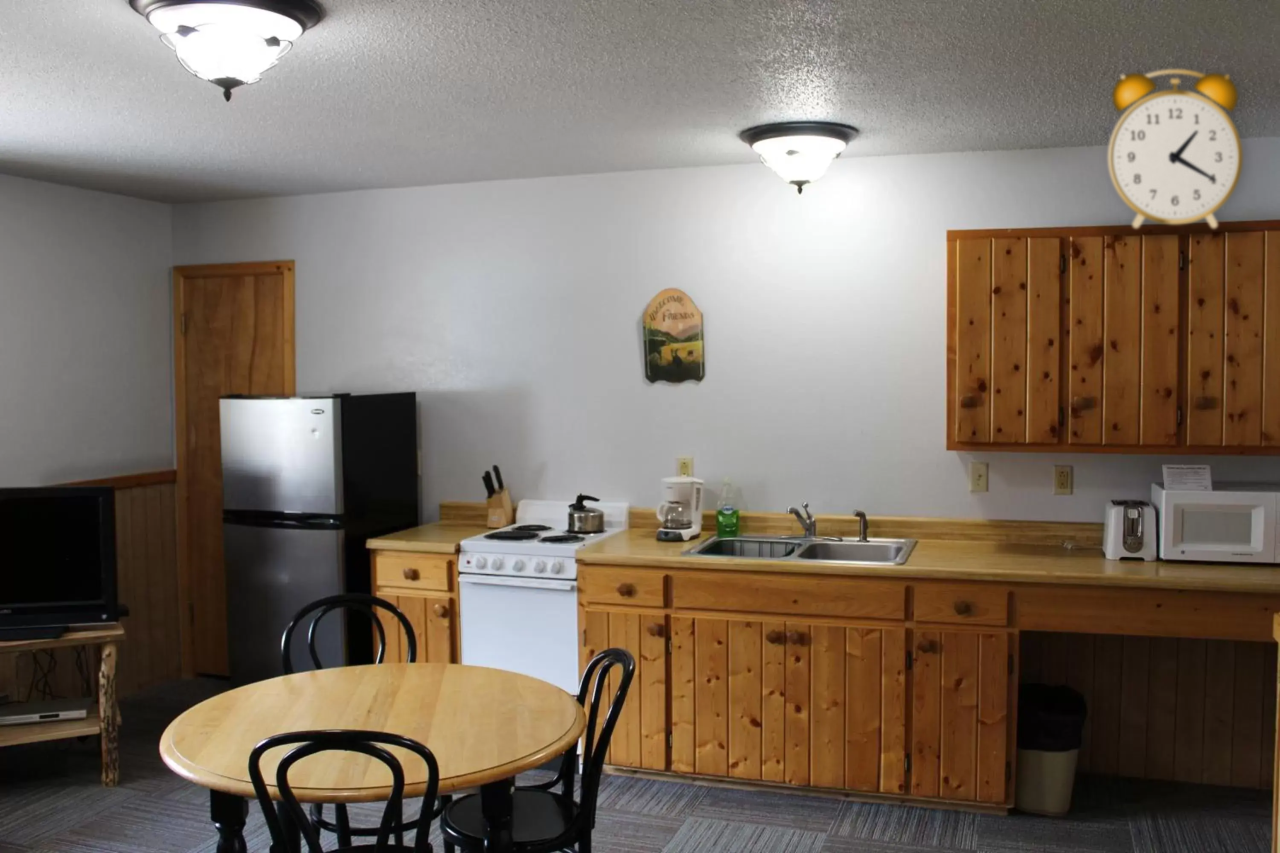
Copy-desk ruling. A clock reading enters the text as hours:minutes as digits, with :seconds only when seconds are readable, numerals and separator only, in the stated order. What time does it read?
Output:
1:20
